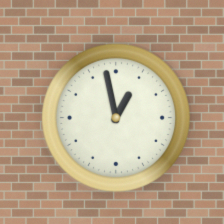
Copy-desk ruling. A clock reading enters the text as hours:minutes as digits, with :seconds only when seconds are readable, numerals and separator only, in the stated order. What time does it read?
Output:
12:58
